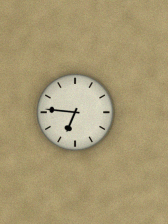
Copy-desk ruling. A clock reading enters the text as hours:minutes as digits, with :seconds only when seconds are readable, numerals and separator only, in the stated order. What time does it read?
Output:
6:46
